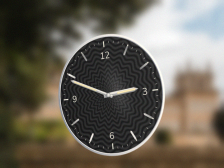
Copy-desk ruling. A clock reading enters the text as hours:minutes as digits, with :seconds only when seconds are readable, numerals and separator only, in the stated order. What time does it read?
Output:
2:49
